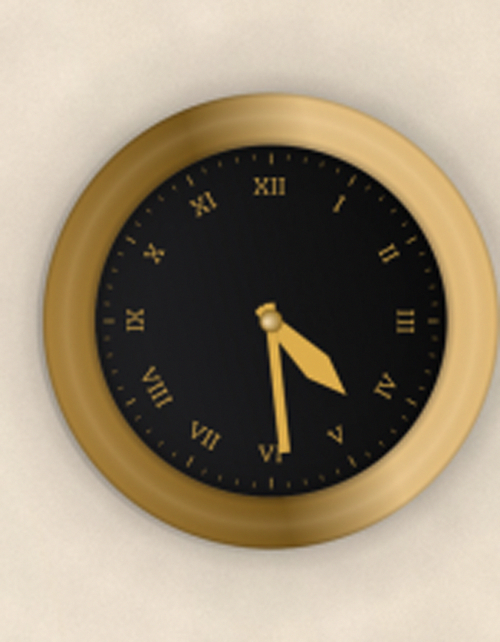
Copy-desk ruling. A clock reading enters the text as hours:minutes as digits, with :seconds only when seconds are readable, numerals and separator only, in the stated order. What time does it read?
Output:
4:29
